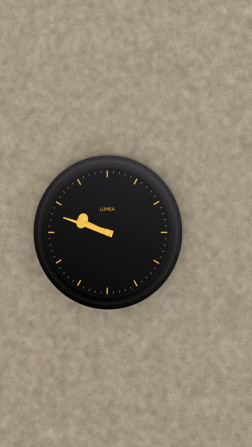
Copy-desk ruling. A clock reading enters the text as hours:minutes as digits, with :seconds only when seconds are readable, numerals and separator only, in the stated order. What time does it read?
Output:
9:48
